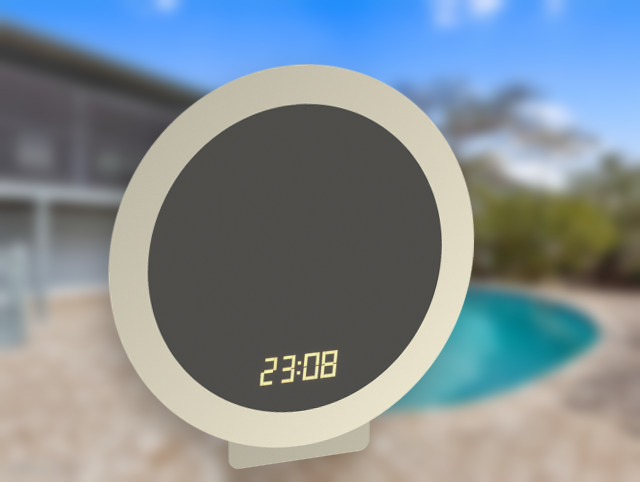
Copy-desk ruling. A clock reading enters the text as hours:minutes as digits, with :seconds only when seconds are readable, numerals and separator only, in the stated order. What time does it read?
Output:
23:08
